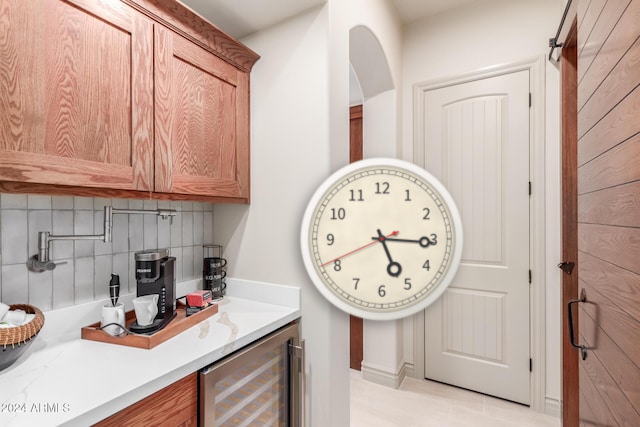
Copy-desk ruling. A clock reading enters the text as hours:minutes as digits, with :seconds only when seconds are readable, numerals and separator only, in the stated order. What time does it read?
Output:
5:15:41
